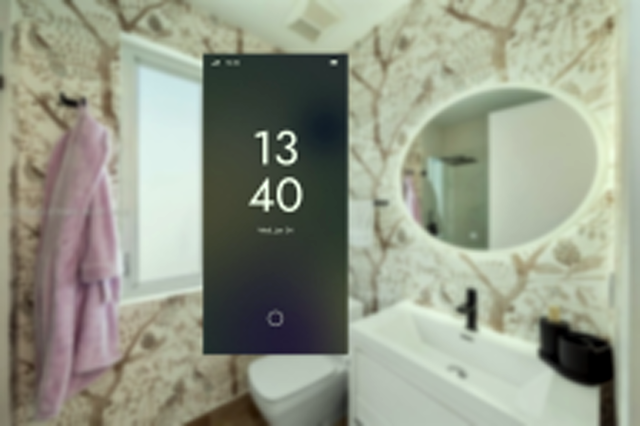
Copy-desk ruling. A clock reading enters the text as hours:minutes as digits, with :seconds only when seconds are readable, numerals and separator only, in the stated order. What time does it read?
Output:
13:40
